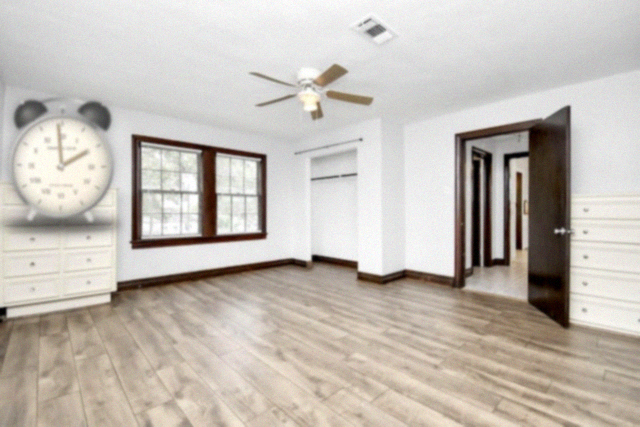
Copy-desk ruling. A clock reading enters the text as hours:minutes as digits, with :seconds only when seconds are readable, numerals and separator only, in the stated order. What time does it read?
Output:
1:59
